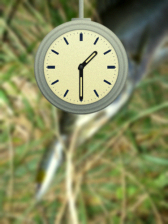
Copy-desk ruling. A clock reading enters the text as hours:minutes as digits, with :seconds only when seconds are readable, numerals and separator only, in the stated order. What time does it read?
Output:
1:30
